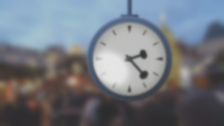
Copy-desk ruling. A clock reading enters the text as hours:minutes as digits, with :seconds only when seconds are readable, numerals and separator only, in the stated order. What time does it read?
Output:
2:23
